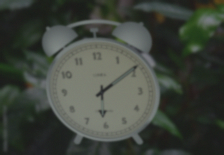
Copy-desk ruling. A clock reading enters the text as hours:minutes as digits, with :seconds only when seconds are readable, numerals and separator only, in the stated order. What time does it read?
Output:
6:09
